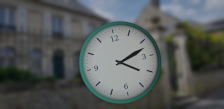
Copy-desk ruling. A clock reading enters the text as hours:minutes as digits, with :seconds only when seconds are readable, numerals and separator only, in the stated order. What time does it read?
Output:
4:12
